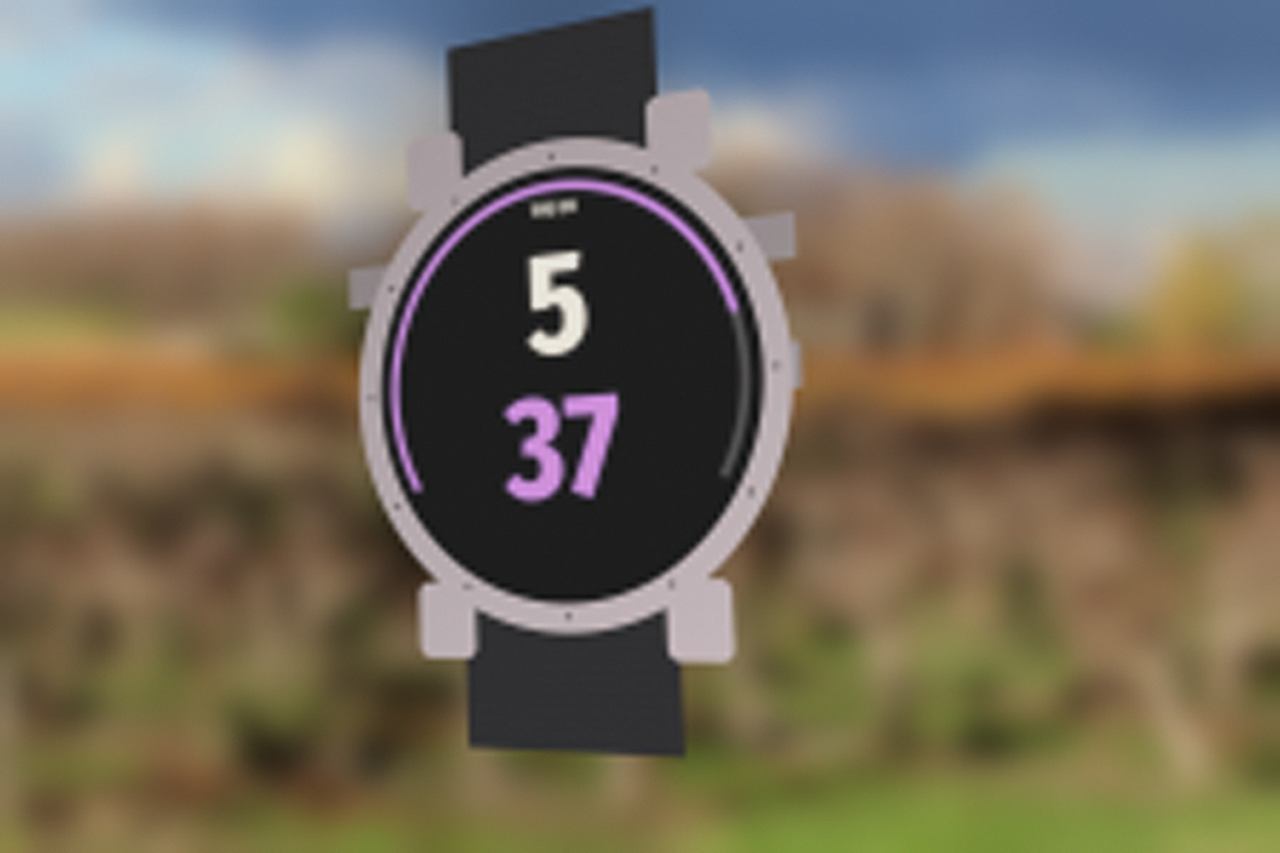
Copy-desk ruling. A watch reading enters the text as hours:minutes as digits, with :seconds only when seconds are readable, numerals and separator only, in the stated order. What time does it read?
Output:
5:37
